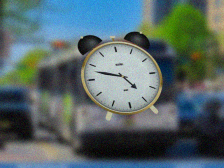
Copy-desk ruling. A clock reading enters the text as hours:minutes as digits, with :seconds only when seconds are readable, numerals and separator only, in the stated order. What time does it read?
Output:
4:48
